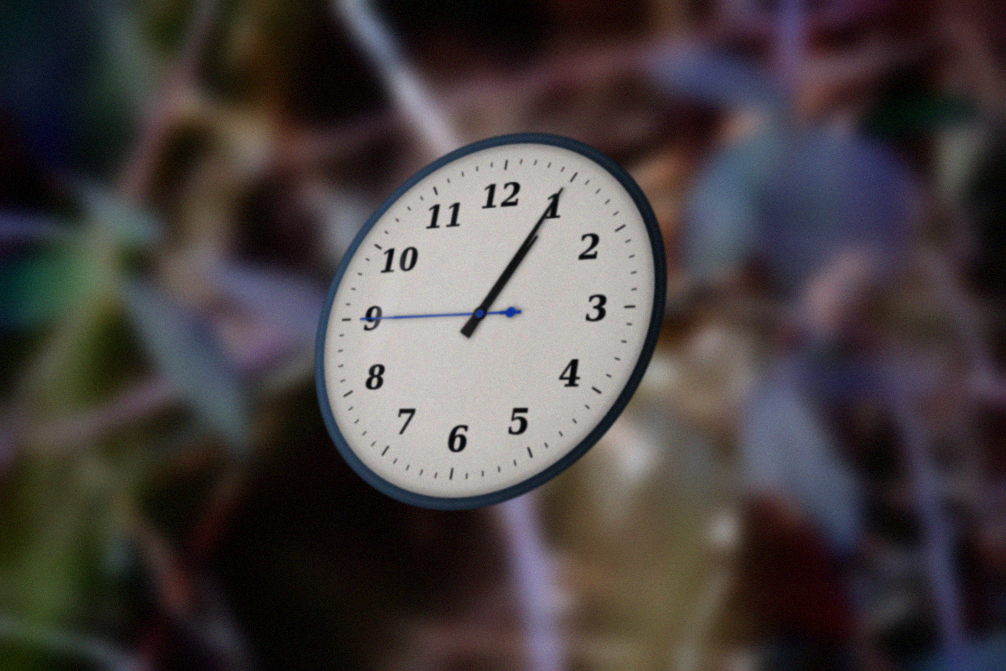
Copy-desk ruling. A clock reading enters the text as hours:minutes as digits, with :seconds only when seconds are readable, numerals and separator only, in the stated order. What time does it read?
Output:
1:04:45
